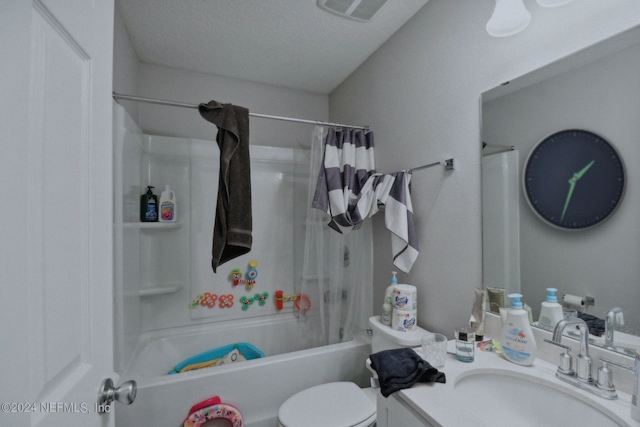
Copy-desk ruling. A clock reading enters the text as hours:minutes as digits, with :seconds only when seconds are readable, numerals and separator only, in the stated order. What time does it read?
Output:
1:33
